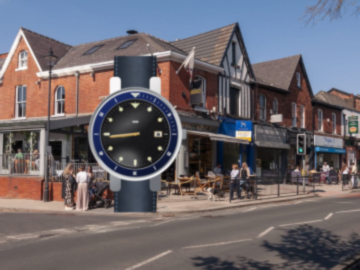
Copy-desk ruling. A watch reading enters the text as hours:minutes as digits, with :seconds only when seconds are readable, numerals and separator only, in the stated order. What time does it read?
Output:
8:44
